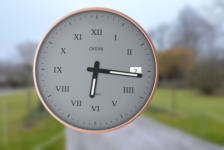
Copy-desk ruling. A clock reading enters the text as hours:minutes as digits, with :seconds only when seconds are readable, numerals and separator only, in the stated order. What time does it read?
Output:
6:16
